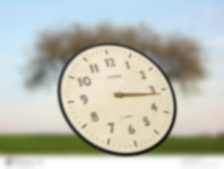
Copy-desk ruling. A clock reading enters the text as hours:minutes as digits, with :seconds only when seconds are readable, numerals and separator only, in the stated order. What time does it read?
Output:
3:16
